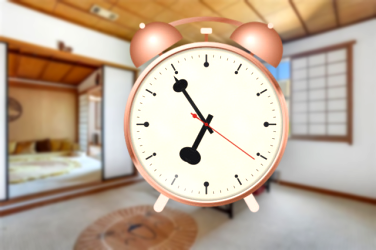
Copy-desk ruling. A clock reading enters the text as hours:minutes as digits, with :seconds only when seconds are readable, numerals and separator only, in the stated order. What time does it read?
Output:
6:54:21
